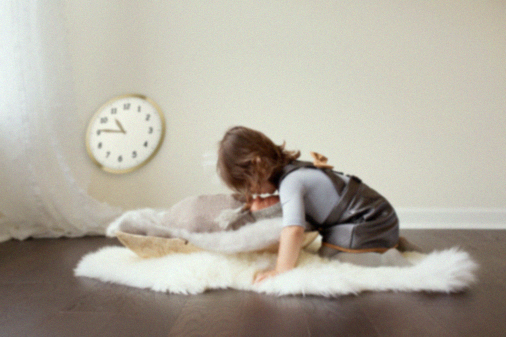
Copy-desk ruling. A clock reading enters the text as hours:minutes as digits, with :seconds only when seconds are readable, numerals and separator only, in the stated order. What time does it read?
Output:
10:46
